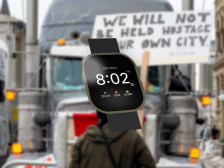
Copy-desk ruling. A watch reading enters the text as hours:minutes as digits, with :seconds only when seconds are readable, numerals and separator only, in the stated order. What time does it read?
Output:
8:02
